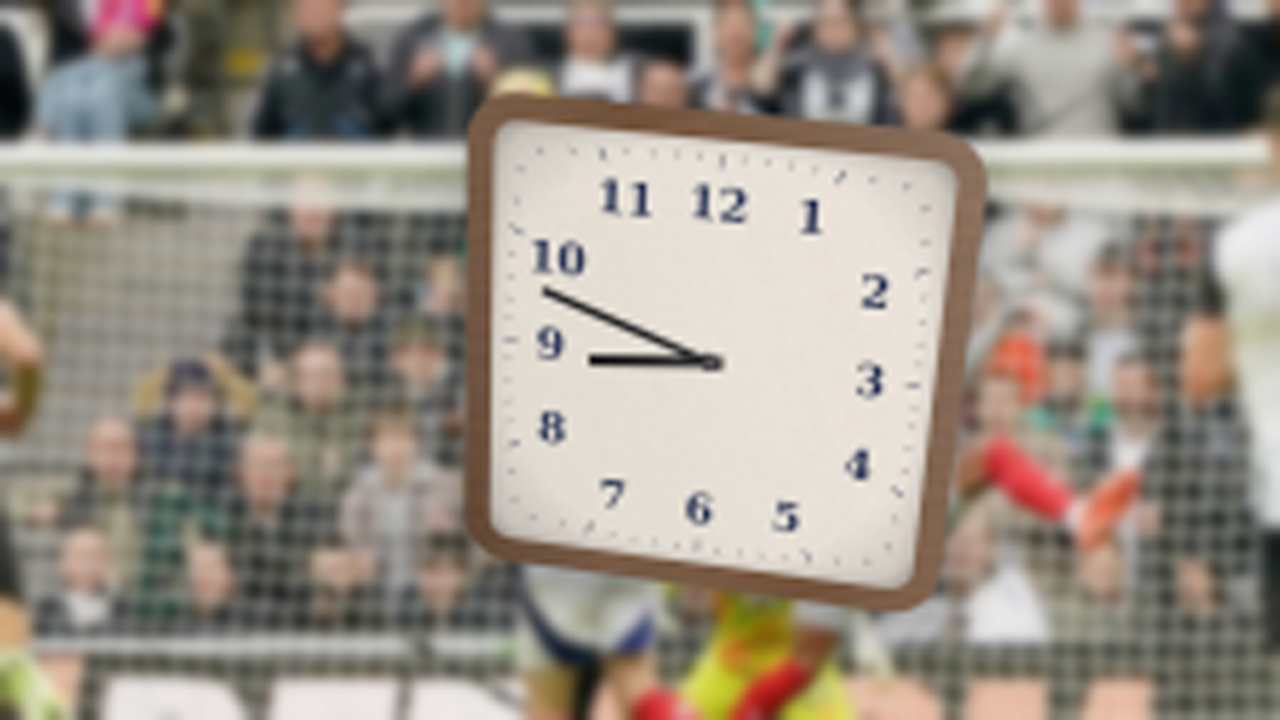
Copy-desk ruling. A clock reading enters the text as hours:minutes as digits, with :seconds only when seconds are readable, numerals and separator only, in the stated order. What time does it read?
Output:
8:48
